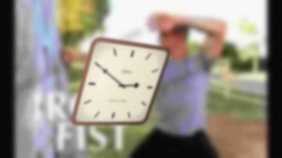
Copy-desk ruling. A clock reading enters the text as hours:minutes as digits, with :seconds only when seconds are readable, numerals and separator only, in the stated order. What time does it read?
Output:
2:50
